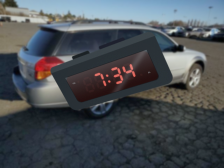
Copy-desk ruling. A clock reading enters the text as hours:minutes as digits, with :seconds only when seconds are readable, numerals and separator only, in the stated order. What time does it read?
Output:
7:34
